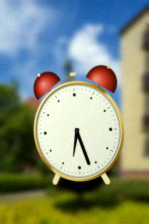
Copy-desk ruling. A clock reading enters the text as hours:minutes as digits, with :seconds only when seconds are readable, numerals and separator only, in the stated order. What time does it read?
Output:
6:27
